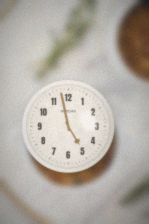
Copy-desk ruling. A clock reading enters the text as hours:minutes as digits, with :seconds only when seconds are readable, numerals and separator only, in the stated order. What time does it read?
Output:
4:58
